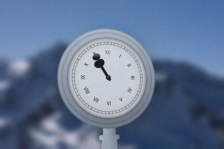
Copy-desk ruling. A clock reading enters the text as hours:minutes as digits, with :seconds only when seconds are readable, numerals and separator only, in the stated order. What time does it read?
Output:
10:55
